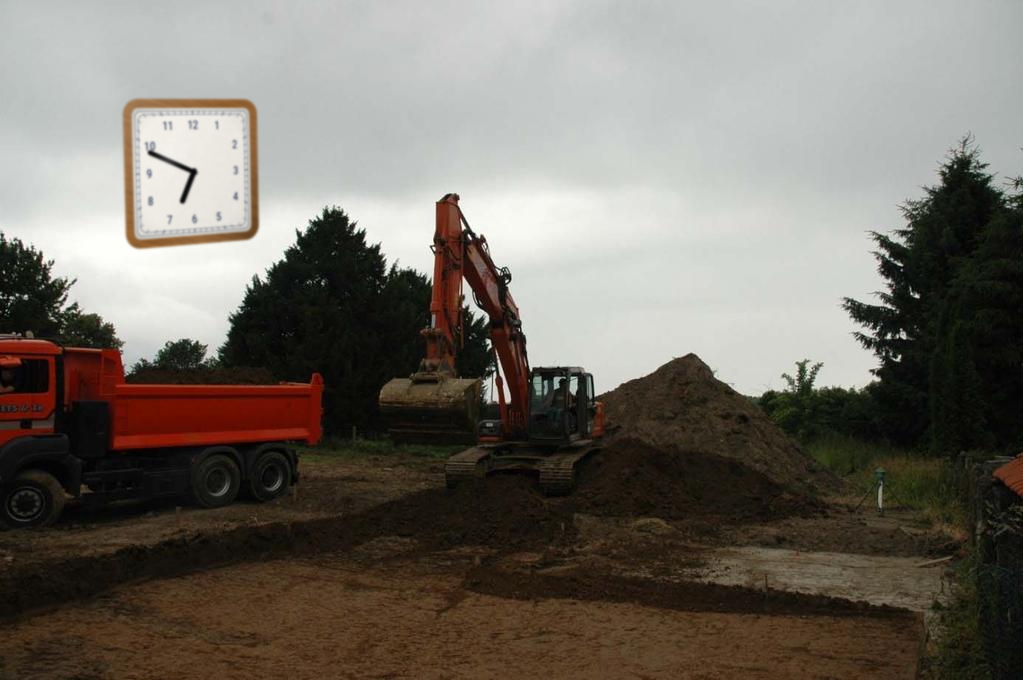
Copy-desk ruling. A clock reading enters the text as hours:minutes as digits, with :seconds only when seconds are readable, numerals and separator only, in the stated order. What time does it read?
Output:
6:49
